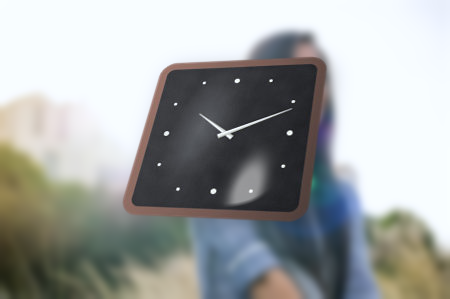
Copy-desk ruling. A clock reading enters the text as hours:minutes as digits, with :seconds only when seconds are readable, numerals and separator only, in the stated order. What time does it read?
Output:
10:11
